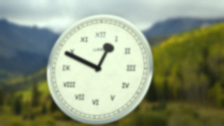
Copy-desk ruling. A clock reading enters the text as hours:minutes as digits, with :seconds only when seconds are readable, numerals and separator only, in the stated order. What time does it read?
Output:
12:49
